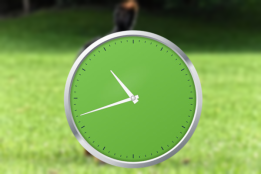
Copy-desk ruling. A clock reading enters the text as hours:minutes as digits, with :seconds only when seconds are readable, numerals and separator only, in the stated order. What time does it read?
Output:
10:42
